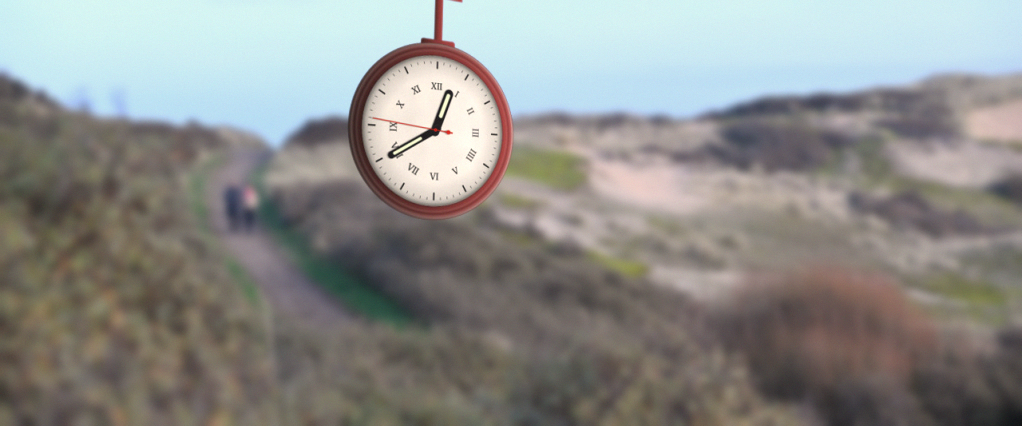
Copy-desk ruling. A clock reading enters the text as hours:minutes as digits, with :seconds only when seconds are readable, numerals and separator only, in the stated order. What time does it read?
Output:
12:39:46
